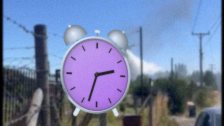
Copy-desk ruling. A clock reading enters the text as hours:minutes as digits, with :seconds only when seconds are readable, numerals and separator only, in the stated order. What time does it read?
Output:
2:33
